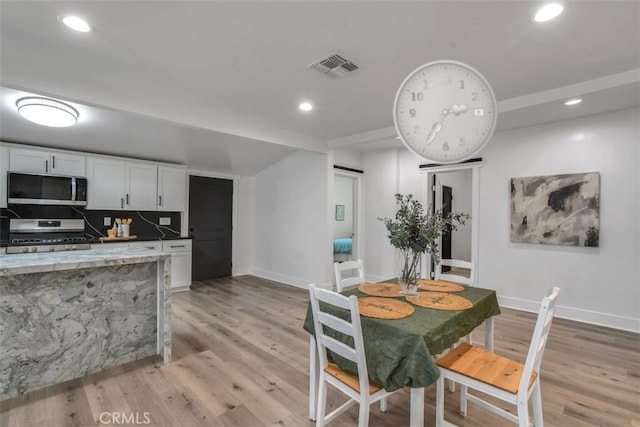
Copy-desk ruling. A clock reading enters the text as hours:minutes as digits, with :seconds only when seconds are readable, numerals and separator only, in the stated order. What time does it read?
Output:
2:35
